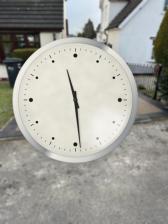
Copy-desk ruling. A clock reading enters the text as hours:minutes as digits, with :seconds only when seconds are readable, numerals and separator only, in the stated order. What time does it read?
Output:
11:29
